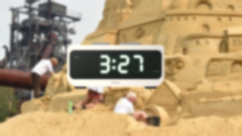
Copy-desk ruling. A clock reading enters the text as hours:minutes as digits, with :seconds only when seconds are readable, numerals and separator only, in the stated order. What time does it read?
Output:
3:27
